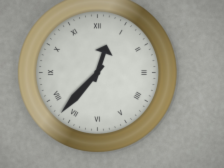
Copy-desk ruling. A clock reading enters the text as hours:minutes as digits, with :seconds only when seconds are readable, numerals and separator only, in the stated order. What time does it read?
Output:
12:37
